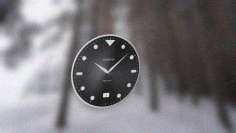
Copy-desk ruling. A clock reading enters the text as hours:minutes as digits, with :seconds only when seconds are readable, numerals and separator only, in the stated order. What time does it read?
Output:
10:08
